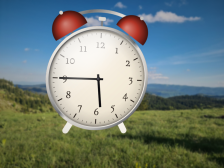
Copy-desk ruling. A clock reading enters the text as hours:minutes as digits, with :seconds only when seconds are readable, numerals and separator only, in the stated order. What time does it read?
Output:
5:45
